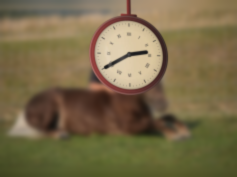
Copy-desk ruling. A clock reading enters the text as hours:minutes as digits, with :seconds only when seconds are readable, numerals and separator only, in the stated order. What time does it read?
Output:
2:40
